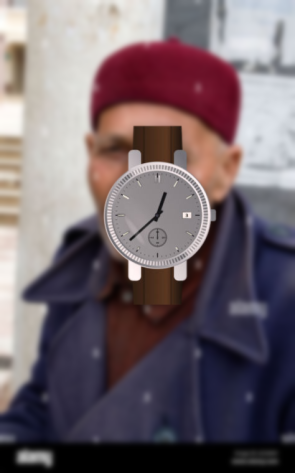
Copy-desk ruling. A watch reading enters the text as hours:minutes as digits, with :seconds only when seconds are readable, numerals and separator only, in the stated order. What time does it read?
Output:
12:38
